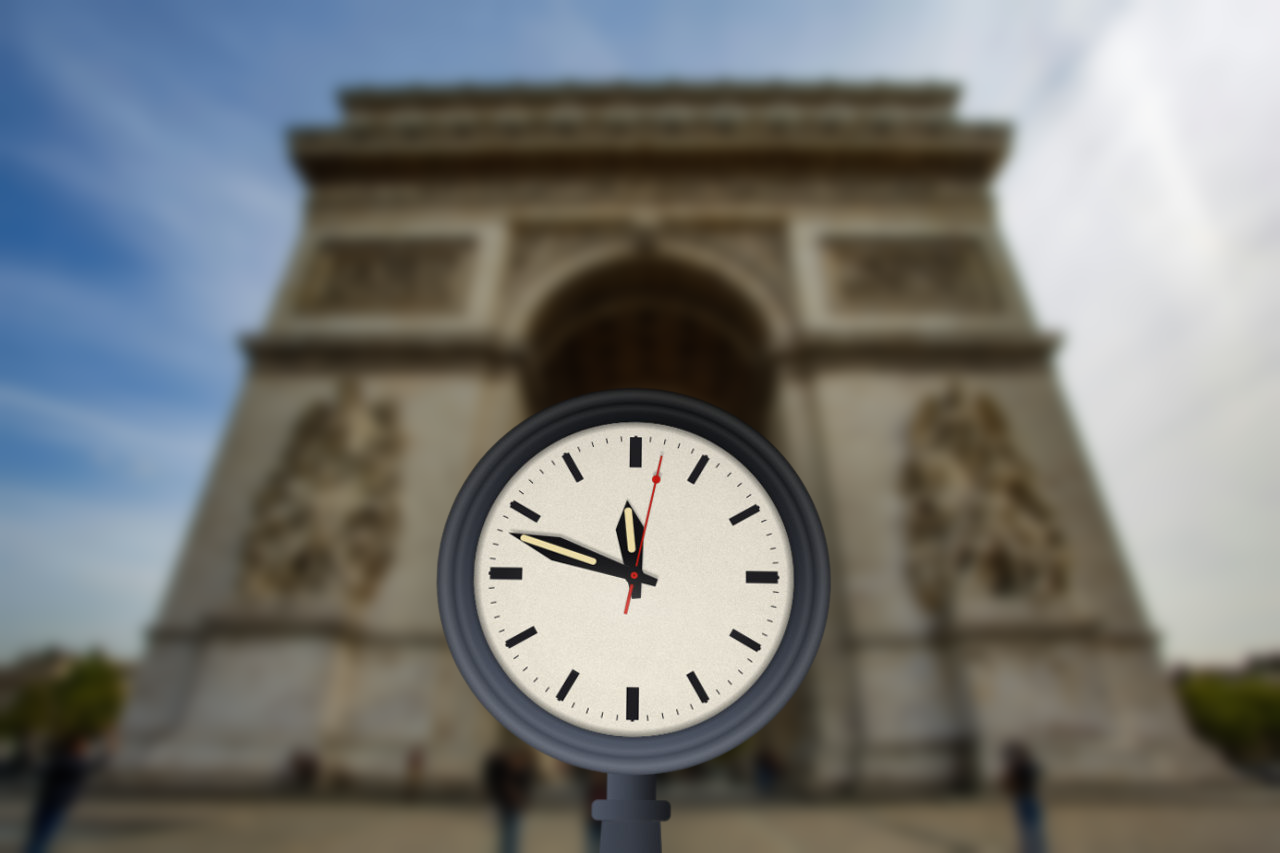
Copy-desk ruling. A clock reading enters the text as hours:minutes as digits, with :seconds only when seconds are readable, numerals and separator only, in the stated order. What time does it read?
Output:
11:48:02
